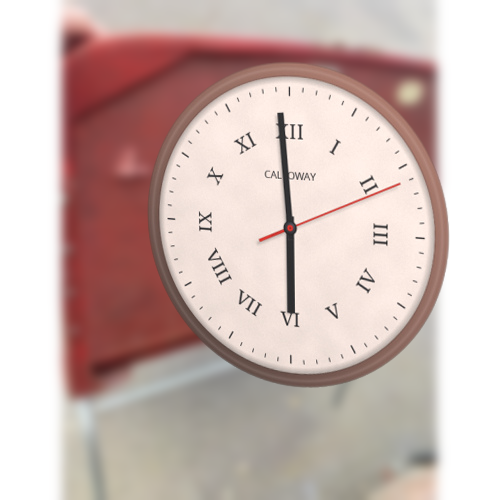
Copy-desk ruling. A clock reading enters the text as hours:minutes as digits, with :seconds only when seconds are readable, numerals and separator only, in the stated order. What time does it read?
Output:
5:59:11
